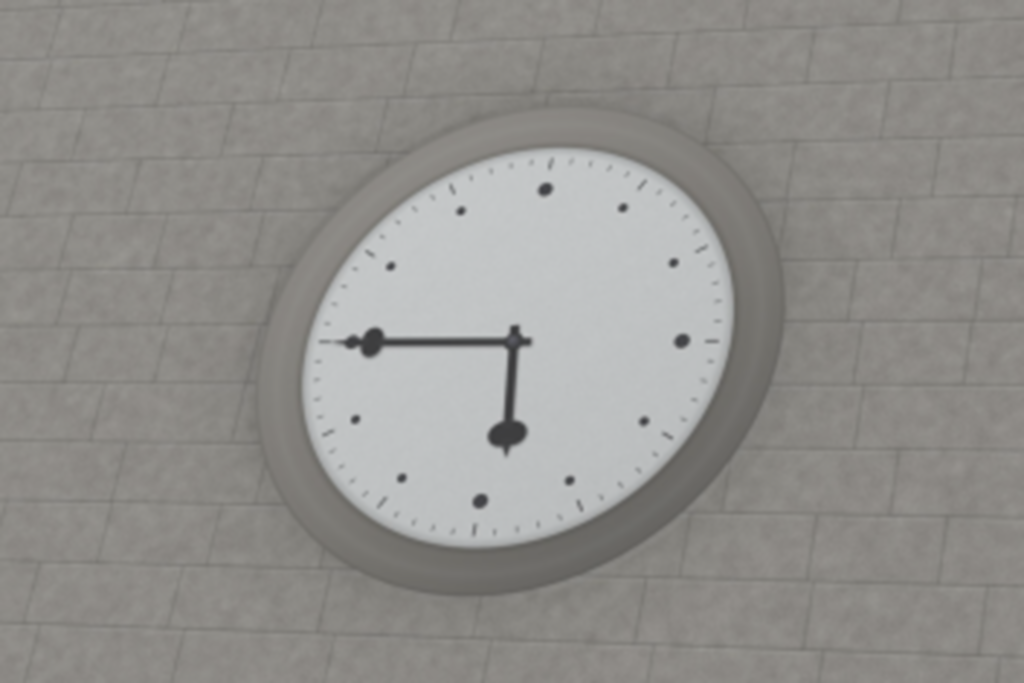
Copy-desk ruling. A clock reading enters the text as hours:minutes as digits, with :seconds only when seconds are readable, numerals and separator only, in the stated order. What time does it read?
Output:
5:45
